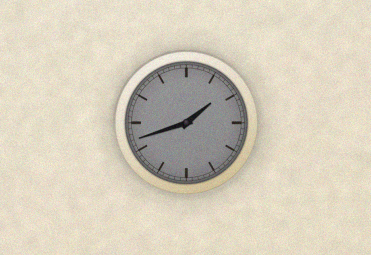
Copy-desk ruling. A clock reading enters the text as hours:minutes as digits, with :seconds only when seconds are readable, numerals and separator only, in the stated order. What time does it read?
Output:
1:42
